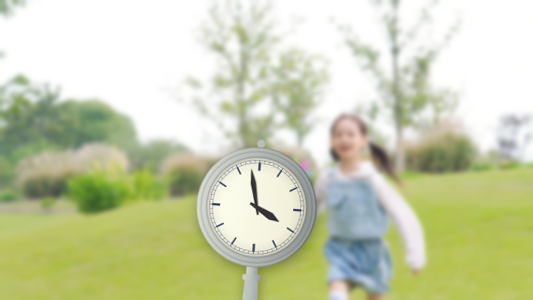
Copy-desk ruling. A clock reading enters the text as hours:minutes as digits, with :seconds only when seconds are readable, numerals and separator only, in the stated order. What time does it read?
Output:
3:58
